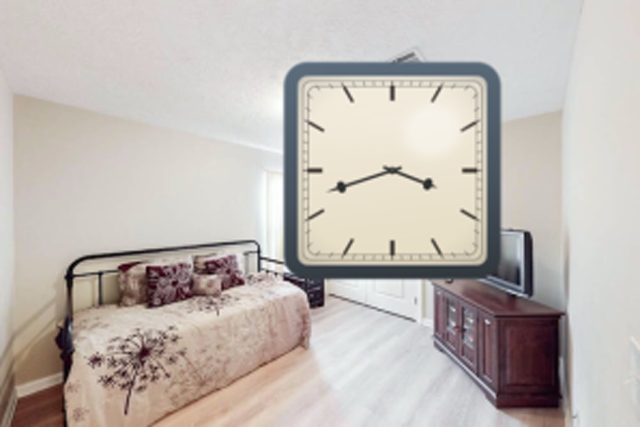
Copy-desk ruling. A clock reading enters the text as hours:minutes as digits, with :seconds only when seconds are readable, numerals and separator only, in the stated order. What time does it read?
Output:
3:42
